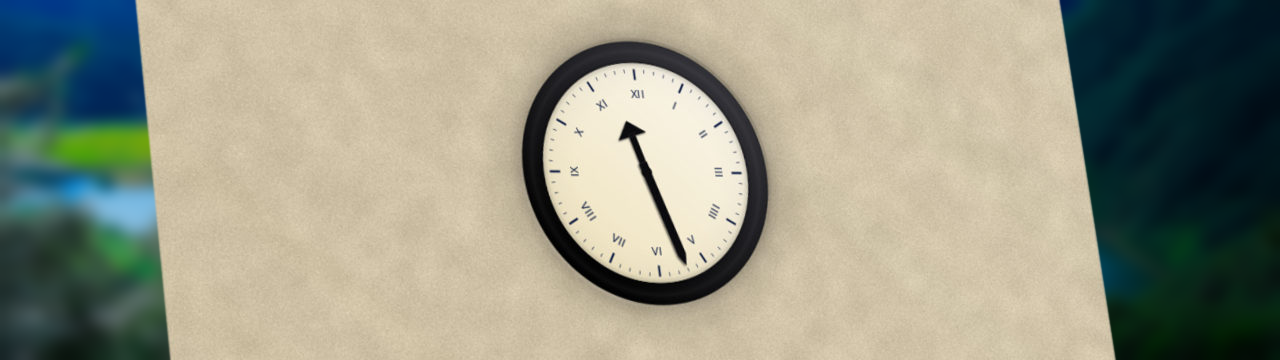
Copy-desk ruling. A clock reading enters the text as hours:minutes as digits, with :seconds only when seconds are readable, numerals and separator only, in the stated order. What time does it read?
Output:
11:27
